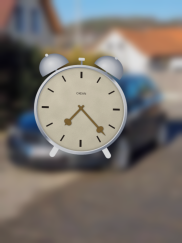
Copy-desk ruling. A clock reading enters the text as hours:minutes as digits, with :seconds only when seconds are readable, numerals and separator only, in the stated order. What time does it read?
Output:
7:23
